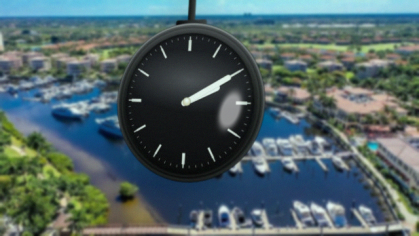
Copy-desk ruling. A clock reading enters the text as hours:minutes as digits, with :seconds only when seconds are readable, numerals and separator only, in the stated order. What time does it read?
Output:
2:10
